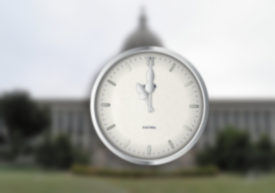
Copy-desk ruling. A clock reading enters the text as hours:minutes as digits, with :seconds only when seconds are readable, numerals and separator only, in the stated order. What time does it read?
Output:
11:00
